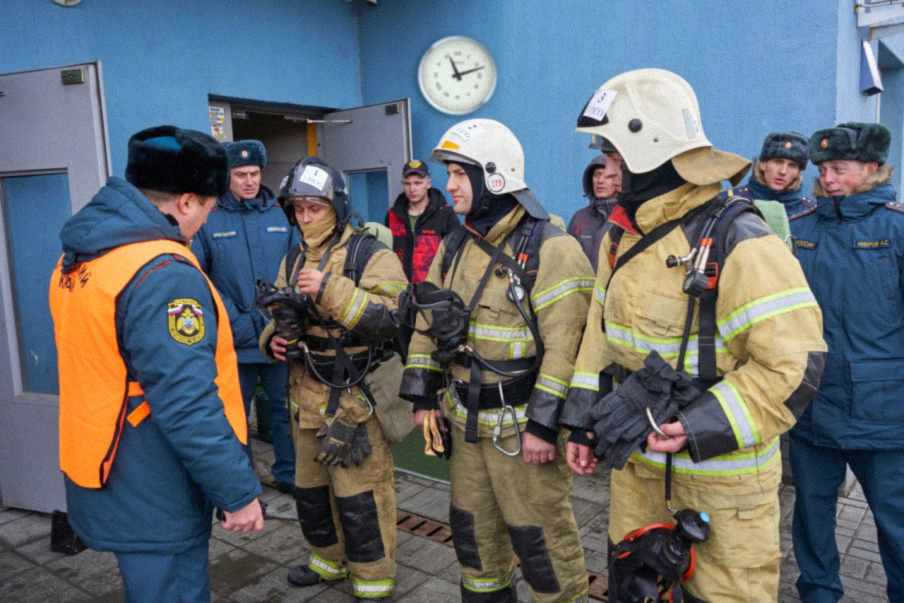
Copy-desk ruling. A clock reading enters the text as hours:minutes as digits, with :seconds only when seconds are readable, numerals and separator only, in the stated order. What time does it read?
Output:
11:12
